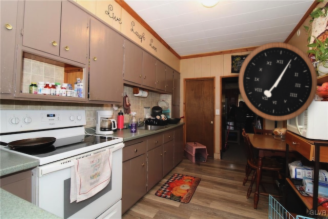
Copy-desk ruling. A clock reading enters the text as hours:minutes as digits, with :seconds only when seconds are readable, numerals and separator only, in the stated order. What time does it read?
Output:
7:04
